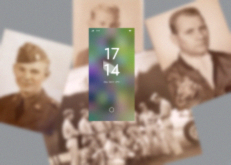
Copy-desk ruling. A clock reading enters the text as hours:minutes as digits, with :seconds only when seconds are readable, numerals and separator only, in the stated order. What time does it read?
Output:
17:14
